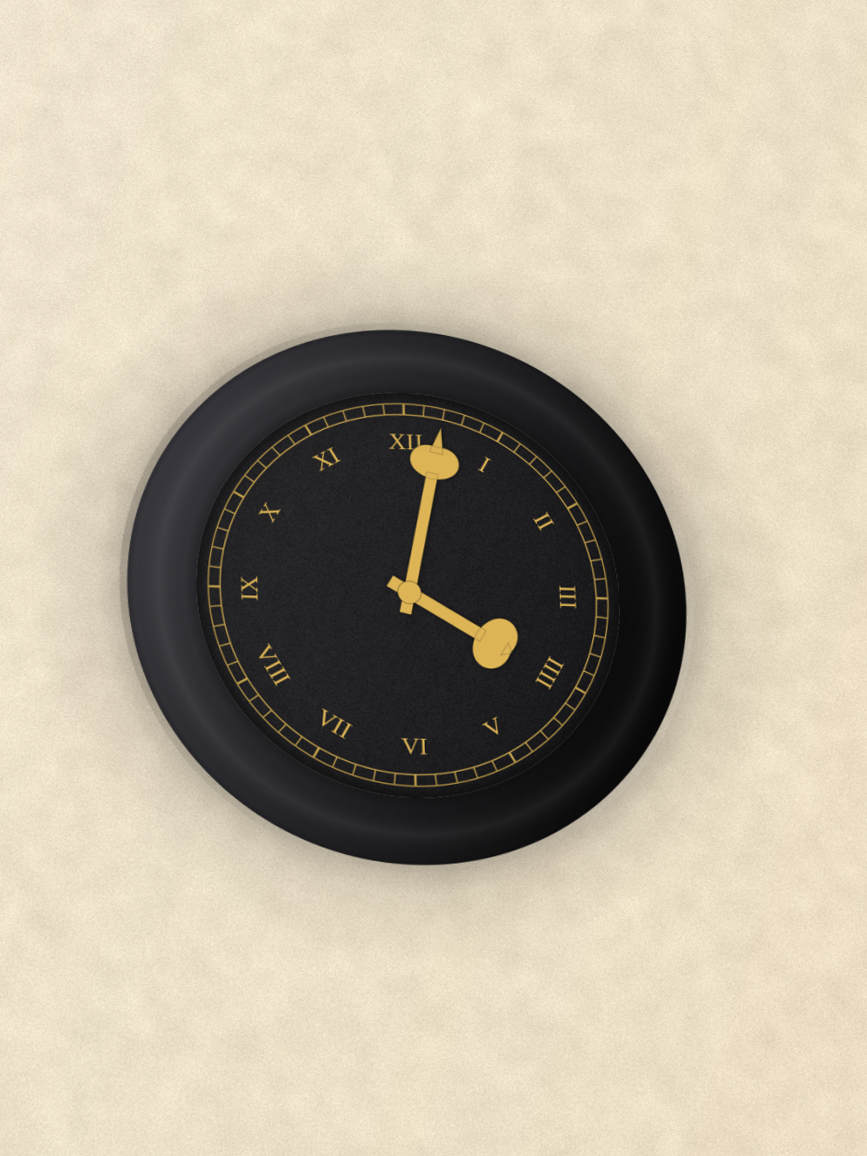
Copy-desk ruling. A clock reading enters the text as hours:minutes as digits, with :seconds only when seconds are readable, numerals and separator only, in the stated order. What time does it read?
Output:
4:02
